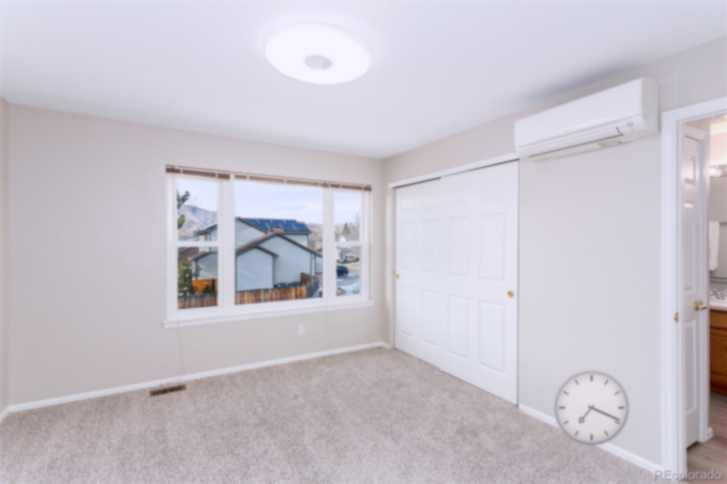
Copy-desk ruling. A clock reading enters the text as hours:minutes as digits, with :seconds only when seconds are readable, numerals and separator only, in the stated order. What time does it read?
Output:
7:19
